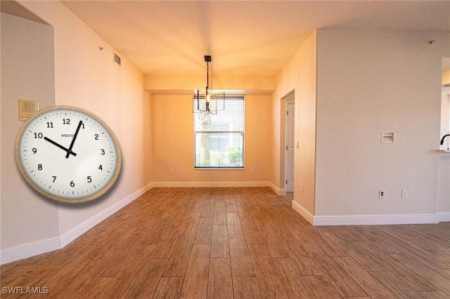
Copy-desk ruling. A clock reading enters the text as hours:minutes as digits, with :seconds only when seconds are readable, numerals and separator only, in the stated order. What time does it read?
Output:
10:04
